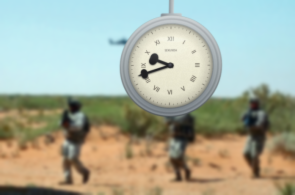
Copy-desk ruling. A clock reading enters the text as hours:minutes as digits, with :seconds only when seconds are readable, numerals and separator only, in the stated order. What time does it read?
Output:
9:42
